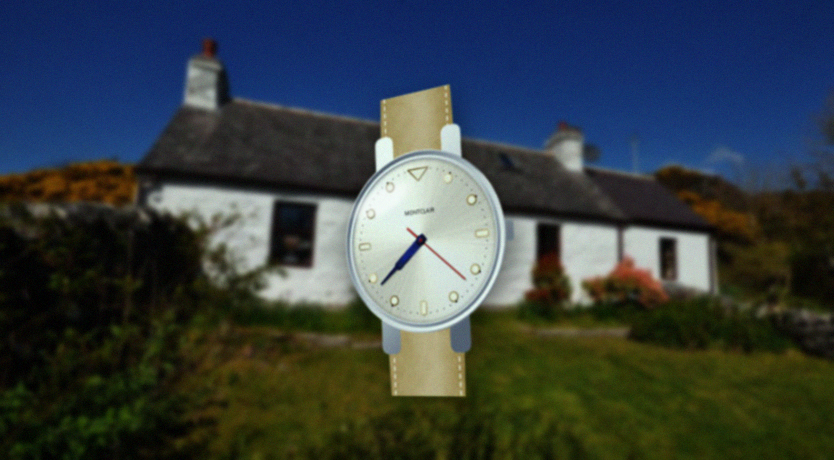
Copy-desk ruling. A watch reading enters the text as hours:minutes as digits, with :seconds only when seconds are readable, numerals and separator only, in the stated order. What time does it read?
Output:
7:38:22
